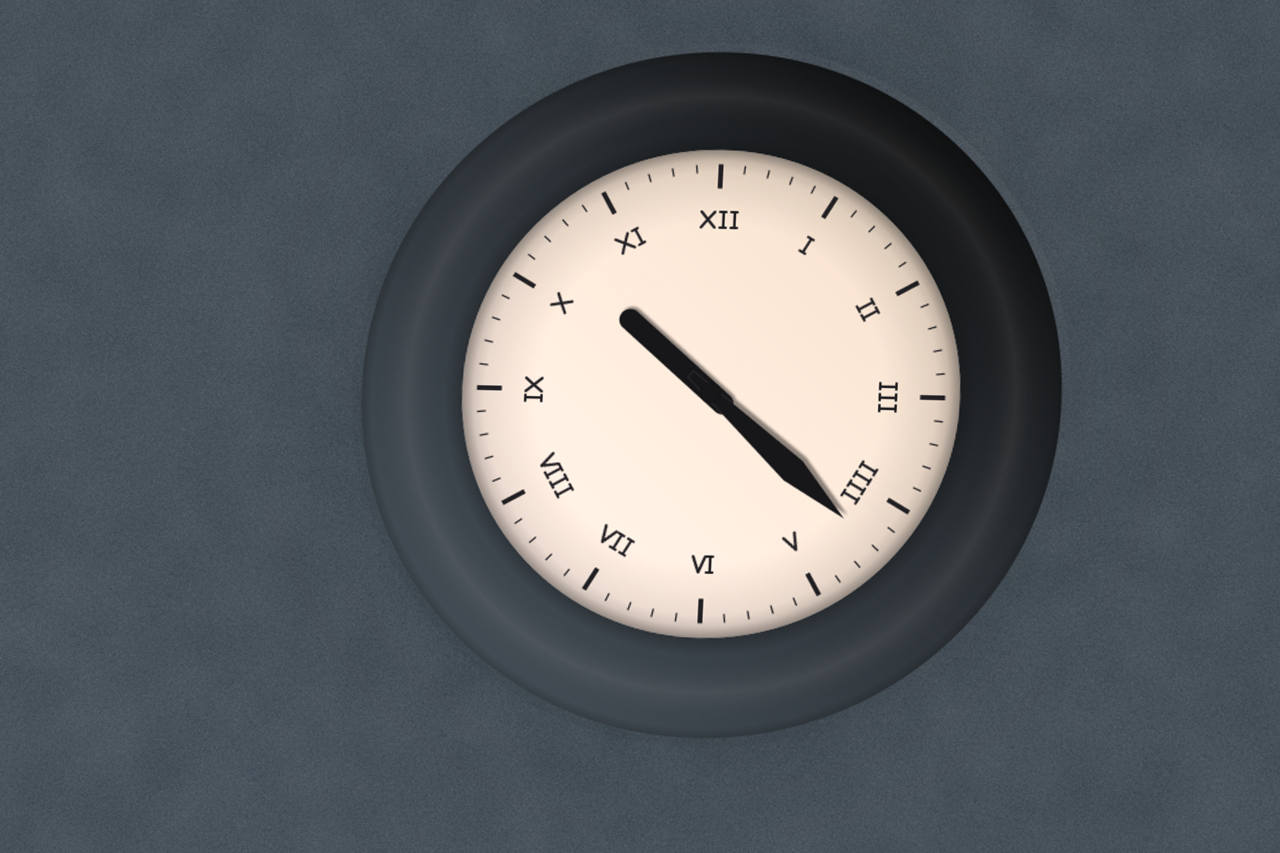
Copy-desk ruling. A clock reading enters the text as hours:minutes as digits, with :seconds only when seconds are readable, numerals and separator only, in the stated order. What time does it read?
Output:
10:22
